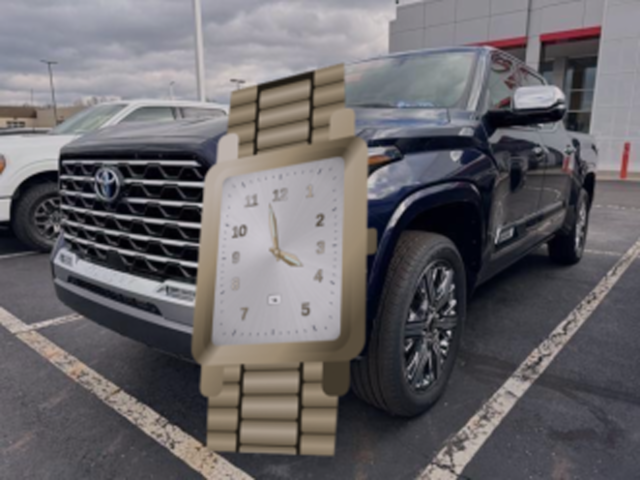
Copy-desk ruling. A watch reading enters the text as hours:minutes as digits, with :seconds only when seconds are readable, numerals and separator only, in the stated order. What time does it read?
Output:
3:58
